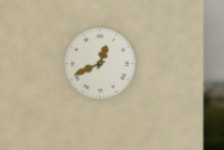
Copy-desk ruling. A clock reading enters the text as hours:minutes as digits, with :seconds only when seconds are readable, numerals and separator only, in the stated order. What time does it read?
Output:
12:41
